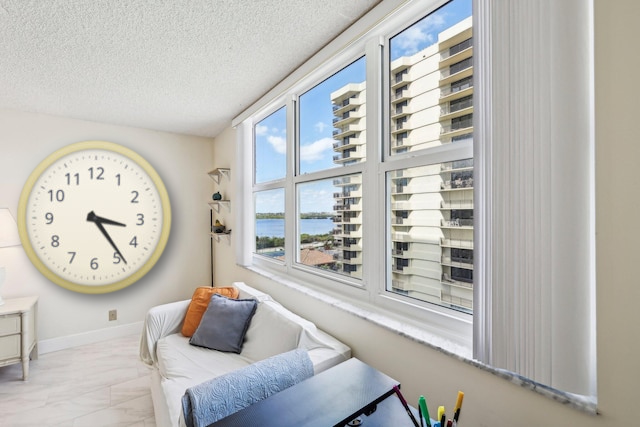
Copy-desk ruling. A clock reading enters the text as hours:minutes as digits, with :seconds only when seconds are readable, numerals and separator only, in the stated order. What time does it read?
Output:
3:24
